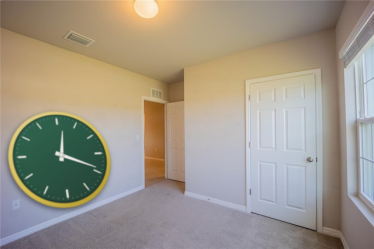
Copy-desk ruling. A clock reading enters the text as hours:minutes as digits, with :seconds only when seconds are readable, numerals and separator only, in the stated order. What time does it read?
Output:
12:19
